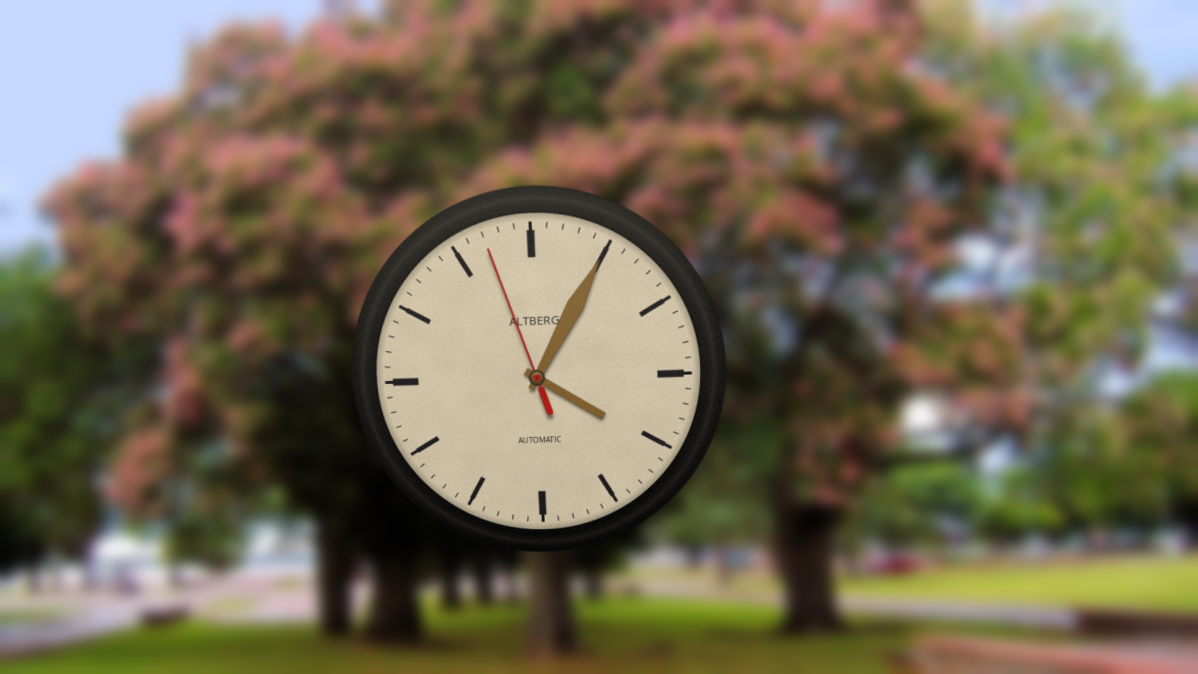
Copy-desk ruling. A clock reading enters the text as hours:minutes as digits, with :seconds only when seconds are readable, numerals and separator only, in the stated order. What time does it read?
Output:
4:04:57
